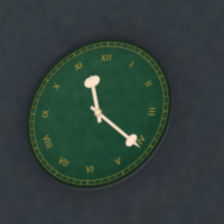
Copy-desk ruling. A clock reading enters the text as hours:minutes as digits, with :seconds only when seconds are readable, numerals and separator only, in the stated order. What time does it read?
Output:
11:21
